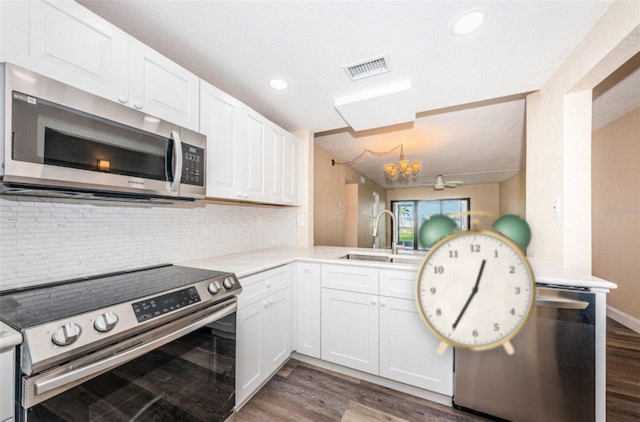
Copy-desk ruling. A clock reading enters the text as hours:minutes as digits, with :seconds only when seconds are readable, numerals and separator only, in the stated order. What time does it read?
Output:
12:35
